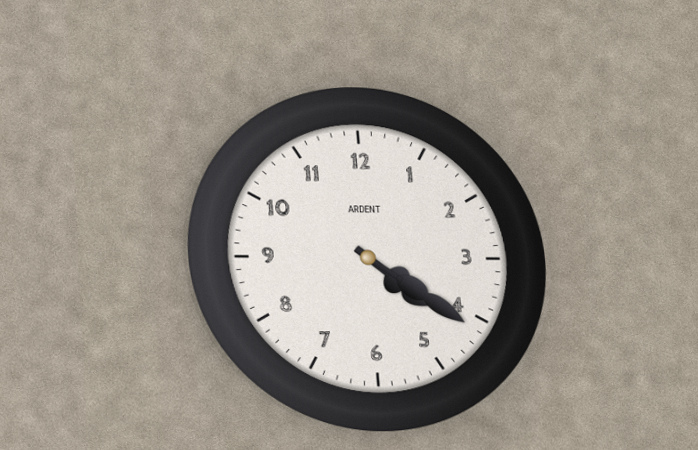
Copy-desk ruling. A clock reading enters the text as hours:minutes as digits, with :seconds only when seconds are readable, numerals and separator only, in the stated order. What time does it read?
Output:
4:21
